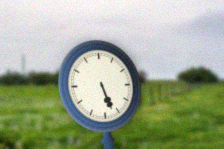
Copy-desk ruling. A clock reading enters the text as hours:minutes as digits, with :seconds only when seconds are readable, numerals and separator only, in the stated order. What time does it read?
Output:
5:27
